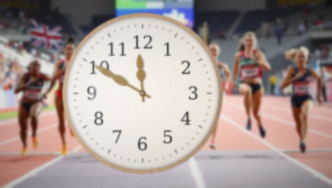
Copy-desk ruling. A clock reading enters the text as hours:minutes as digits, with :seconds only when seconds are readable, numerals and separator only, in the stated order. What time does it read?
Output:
11:50
